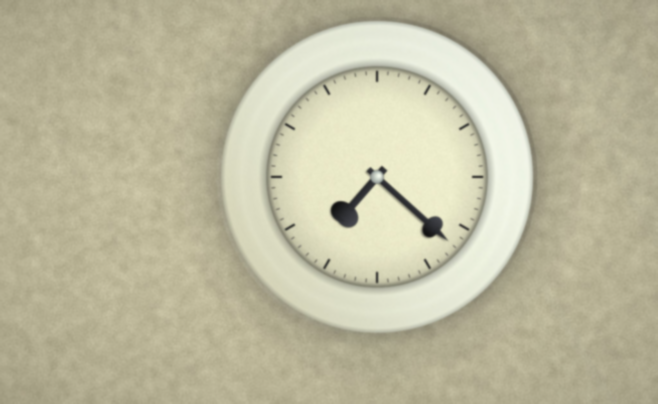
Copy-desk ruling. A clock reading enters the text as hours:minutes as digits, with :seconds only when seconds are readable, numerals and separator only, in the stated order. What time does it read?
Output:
7:22
